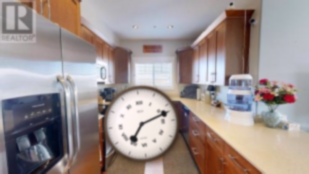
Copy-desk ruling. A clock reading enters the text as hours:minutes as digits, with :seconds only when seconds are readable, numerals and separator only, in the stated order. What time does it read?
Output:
7:12
